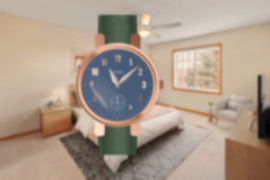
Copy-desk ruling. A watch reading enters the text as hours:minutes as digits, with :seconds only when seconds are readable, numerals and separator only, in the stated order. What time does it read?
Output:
11:08
